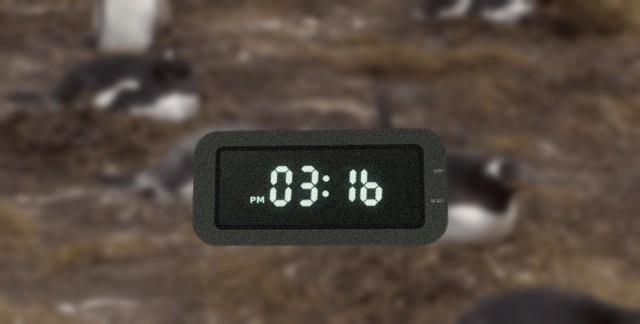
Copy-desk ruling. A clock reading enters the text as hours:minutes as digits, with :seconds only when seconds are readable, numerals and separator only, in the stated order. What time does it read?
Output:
3:16
